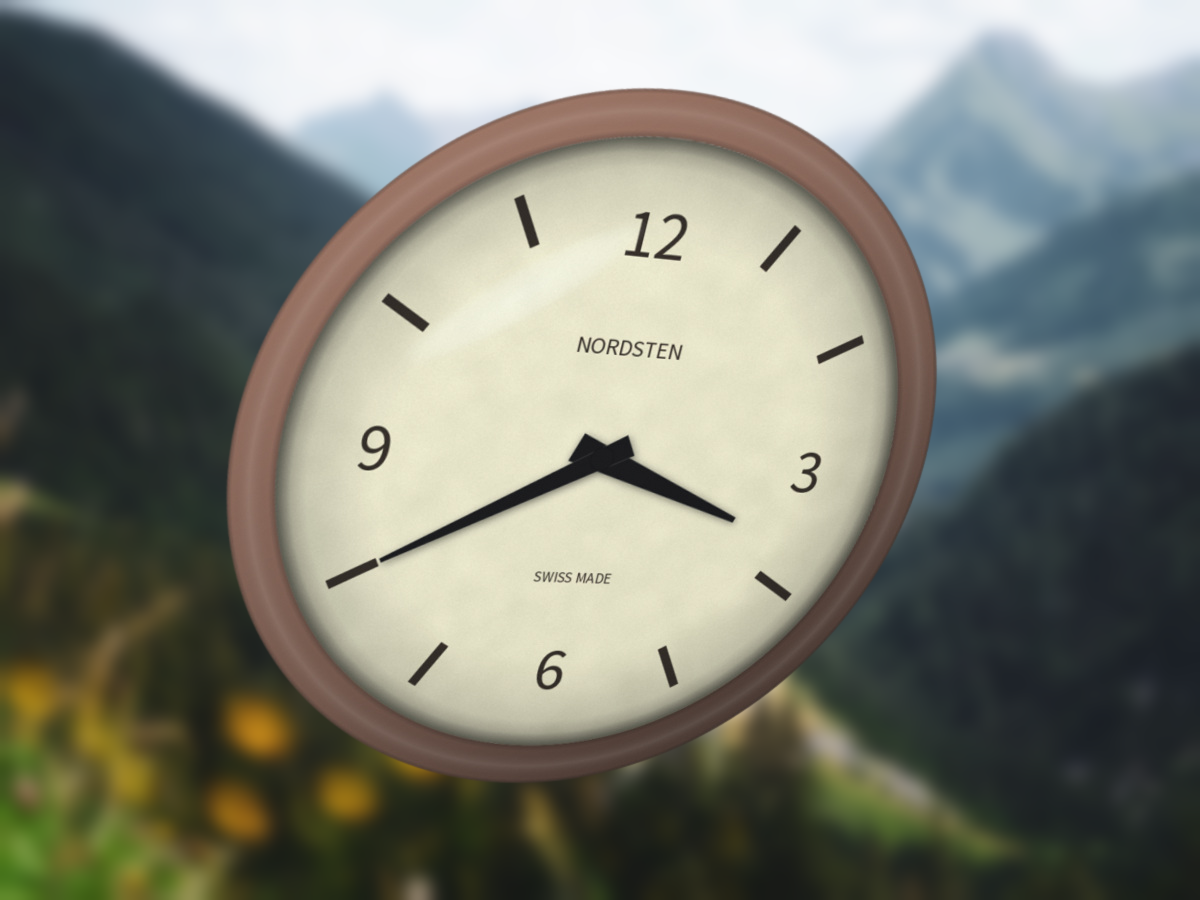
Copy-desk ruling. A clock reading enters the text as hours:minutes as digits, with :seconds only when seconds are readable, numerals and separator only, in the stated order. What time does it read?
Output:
3:40
